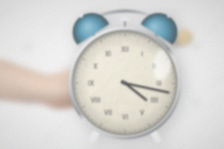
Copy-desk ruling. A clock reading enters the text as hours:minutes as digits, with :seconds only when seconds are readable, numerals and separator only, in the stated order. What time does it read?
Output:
4:17
